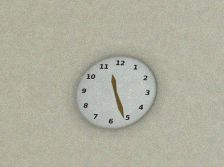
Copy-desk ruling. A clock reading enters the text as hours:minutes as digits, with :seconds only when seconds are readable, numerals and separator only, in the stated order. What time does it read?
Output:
11:26
